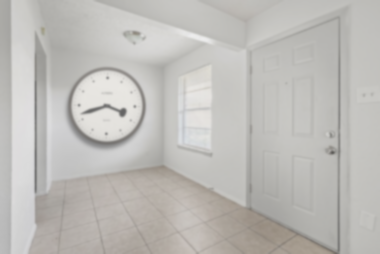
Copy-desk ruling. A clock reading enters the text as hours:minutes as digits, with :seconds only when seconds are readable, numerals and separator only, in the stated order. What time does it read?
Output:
3:42
